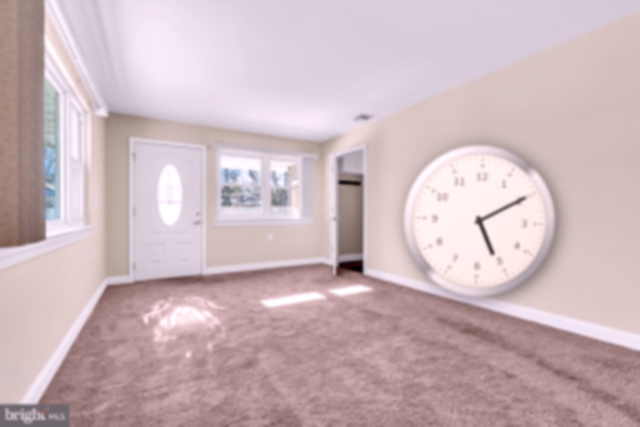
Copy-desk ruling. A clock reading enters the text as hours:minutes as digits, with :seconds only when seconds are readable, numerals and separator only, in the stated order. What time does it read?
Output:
5:10
